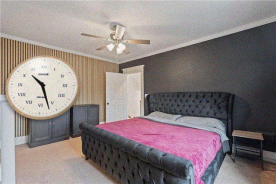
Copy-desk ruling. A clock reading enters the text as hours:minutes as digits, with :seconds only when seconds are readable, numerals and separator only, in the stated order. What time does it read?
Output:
10:27
